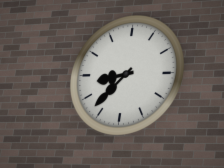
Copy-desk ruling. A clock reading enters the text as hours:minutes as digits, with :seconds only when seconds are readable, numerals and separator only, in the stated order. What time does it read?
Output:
8:37
